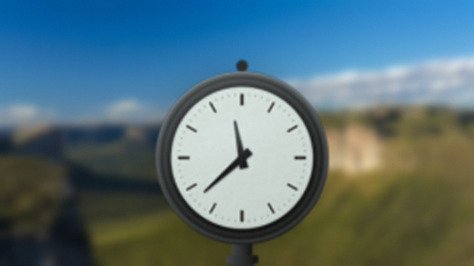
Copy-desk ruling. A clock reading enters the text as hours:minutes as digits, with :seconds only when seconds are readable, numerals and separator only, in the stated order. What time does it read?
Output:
11:38
